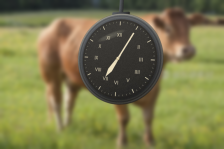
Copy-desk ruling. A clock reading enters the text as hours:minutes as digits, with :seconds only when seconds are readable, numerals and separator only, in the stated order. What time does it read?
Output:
7:05
